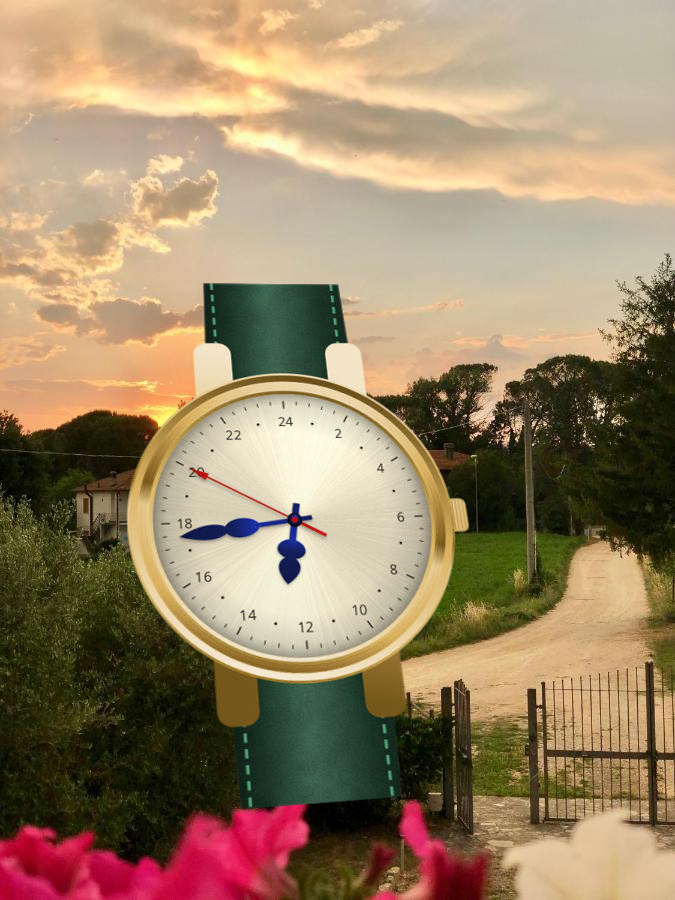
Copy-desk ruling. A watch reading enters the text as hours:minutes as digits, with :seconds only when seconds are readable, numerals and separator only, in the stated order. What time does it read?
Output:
12:43:50
